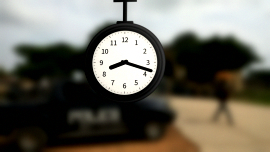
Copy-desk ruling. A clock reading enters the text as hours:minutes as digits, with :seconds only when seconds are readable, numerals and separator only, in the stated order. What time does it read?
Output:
8:18
